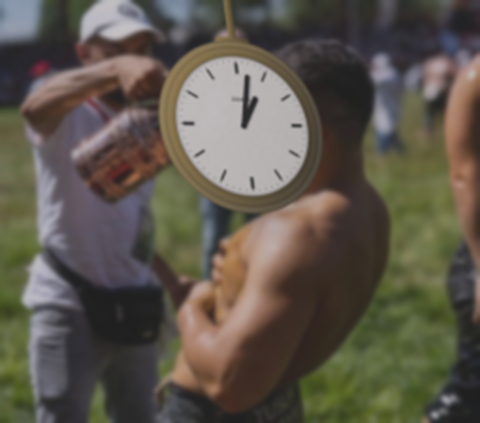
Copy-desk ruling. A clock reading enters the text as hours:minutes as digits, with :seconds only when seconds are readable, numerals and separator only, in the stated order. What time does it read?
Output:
1:02
